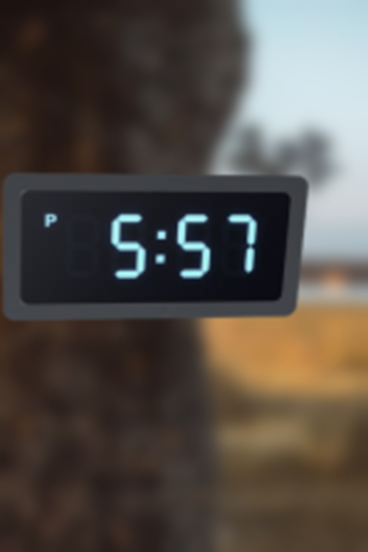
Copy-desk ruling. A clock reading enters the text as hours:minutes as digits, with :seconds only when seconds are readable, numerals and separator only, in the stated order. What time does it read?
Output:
5:57
